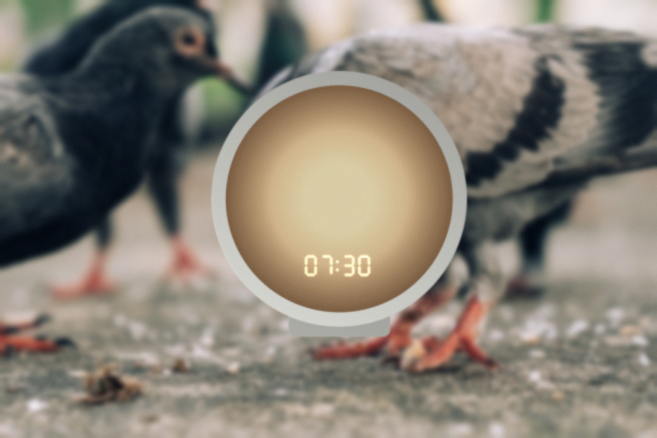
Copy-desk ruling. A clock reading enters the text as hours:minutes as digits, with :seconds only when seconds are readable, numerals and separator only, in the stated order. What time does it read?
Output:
7:30
